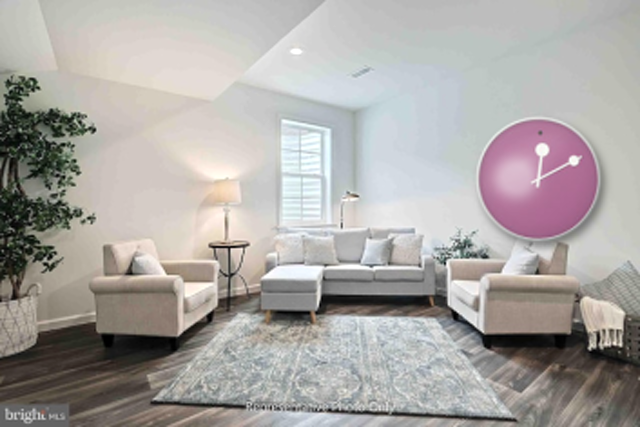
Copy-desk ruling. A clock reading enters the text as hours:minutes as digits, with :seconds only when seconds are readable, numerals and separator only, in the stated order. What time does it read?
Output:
12:10
